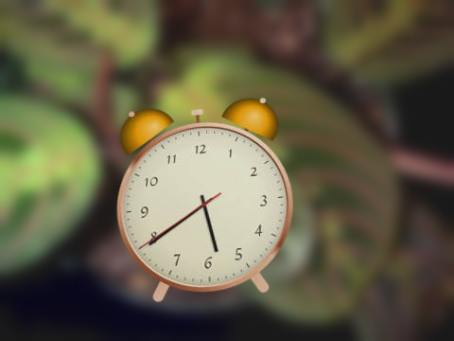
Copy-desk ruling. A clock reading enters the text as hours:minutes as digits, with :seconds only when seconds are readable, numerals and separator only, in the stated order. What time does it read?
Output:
5:39:40
